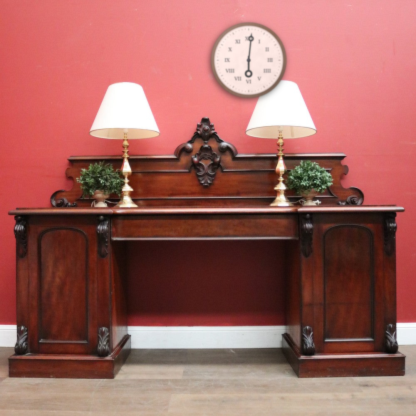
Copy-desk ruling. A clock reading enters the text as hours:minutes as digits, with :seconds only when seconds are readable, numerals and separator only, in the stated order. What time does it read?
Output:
6:01
